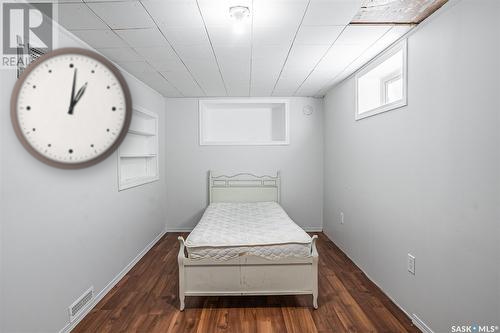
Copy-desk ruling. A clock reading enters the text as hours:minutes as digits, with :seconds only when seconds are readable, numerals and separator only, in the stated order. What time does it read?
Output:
1:01
